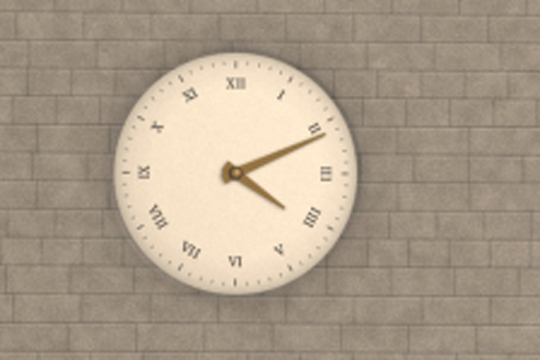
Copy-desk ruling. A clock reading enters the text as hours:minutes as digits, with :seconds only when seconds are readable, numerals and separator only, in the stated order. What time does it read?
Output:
4:11
